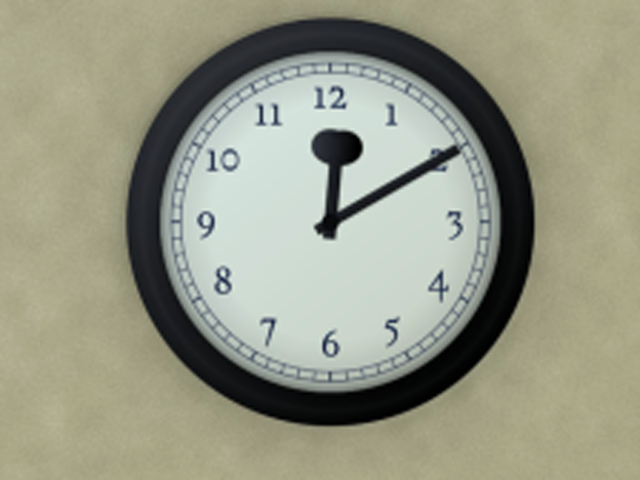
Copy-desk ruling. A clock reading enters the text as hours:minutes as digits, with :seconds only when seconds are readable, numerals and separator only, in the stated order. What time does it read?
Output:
12:10
